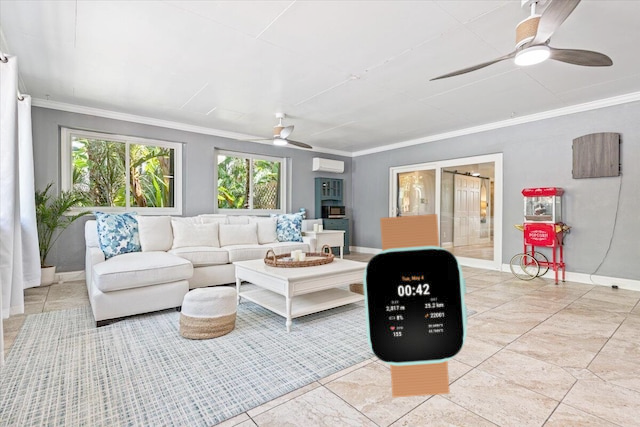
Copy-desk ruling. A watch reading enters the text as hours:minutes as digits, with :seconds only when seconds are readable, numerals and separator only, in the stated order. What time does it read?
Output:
0:42
